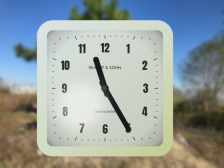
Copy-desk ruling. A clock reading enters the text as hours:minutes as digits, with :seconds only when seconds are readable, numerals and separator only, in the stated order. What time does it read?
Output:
11:25
